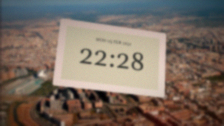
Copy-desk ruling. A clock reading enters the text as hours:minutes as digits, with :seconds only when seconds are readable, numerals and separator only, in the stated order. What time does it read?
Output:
22:28
